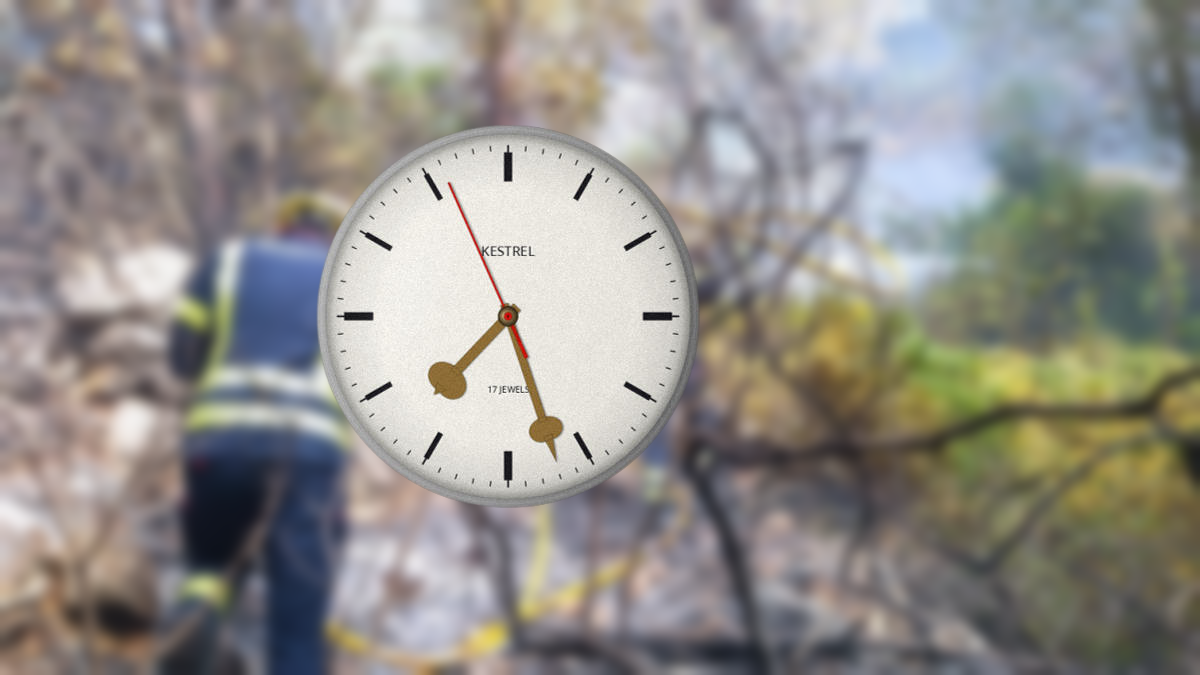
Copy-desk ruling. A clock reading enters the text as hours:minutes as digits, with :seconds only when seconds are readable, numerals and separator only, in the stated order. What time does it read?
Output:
7:26:56
